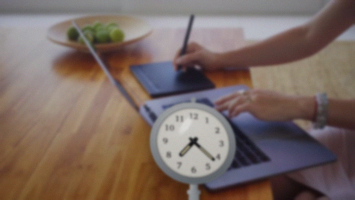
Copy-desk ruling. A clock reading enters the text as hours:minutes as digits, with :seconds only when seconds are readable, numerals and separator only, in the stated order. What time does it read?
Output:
7:22
